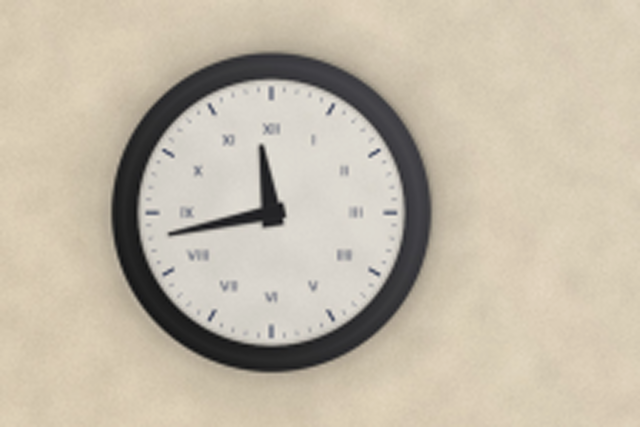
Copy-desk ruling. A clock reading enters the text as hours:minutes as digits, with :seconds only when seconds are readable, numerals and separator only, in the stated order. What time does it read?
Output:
11:43
